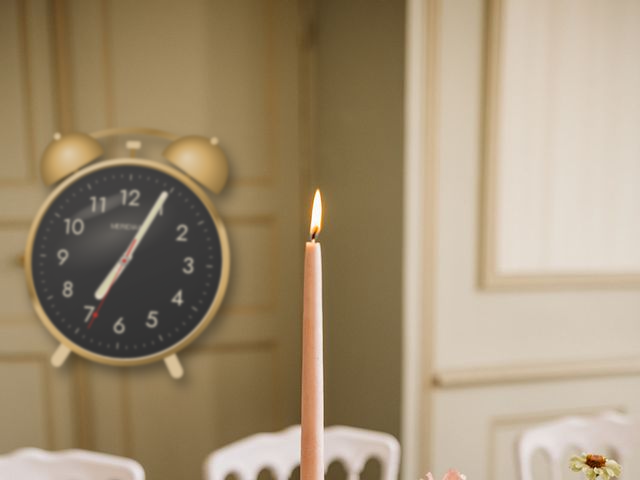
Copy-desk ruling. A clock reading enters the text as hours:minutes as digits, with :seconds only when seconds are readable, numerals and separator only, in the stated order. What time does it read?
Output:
7:04:34
